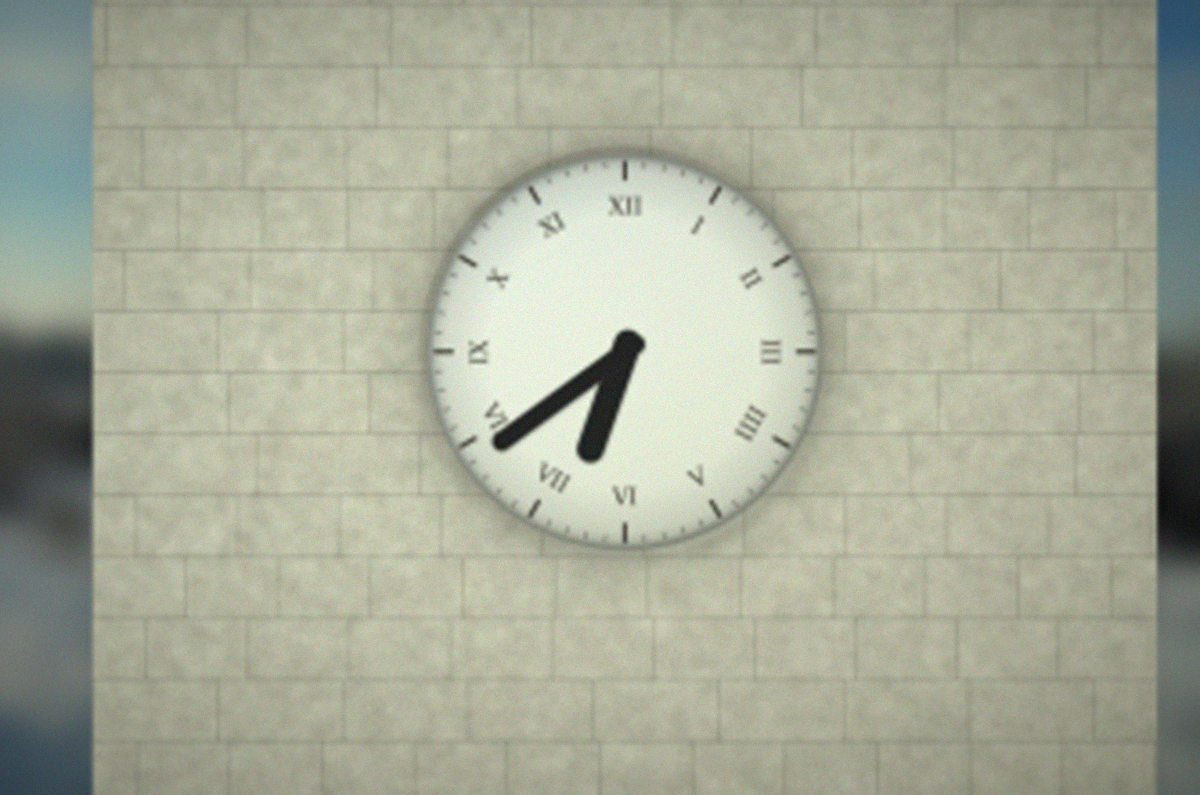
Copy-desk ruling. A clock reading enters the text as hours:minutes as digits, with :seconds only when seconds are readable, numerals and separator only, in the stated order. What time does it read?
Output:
6:39
